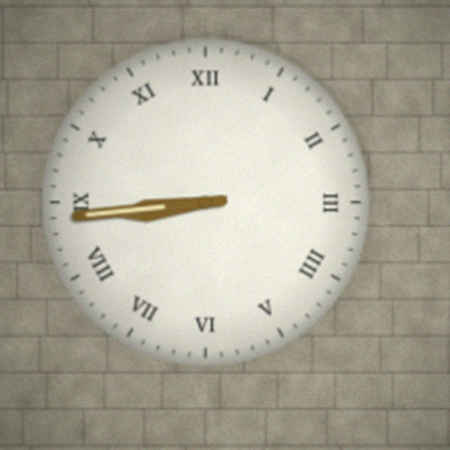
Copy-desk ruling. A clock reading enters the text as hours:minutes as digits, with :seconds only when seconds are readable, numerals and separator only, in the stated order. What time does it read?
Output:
8:44
